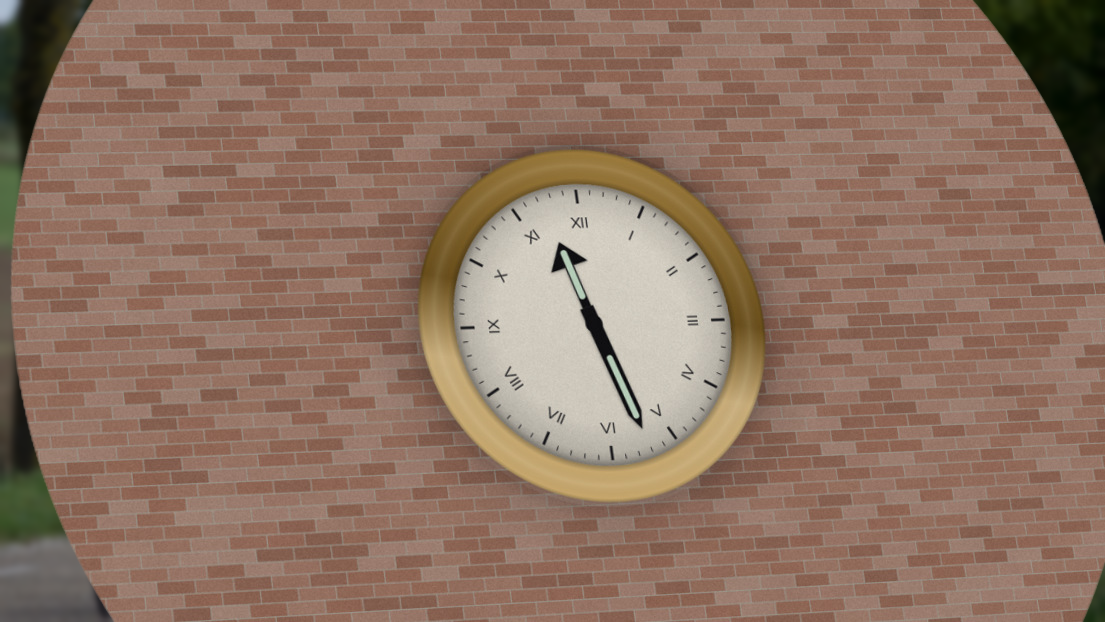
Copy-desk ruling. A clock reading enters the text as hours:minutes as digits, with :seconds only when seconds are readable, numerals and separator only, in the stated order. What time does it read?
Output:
11:27
